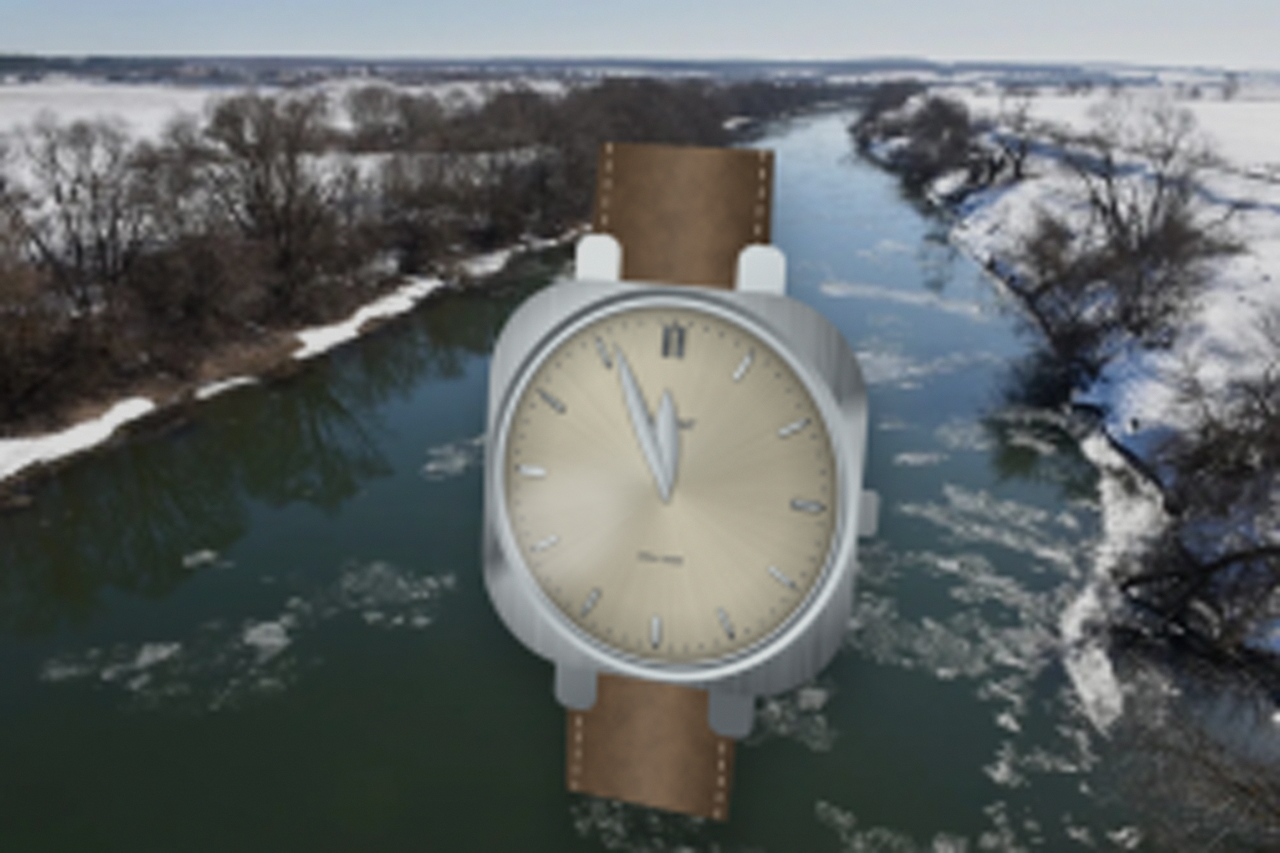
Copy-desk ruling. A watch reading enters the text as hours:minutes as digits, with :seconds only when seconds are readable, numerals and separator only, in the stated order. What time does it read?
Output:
11:56
